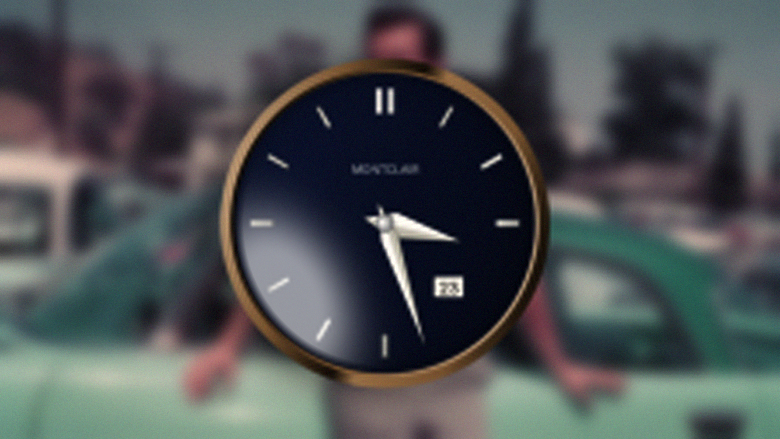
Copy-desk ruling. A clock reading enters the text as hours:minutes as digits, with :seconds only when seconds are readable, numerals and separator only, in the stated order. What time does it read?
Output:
3:27
